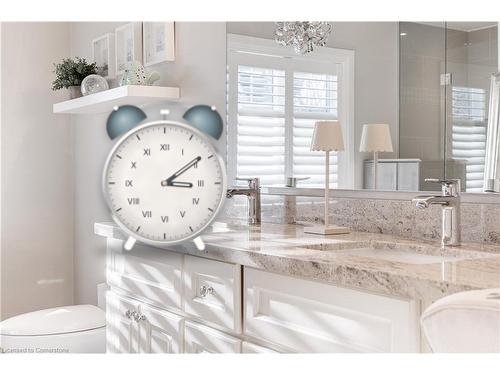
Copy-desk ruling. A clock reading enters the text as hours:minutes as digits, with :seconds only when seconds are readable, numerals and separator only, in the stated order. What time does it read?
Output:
3:09
